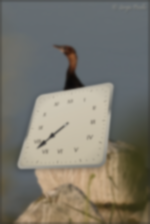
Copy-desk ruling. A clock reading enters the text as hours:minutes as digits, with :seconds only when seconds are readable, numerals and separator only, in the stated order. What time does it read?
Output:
7:38
